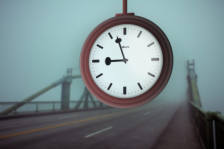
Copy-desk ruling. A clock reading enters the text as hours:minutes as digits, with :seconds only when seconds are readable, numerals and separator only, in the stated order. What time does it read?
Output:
8:57
